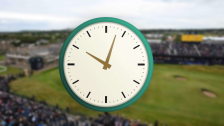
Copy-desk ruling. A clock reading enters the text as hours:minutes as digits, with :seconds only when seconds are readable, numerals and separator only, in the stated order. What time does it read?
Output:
10:03
